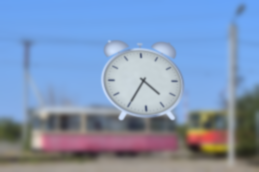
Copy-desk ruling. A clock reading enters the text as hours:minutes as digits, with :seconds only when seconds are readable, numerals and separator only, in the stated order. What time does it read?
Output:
4:35
